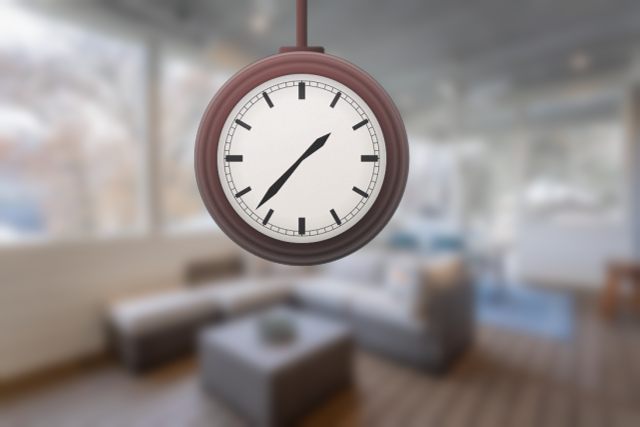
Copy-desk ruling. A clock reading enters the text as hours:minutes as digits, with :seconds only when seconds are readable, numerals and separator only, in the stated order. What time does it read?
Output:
1:37
